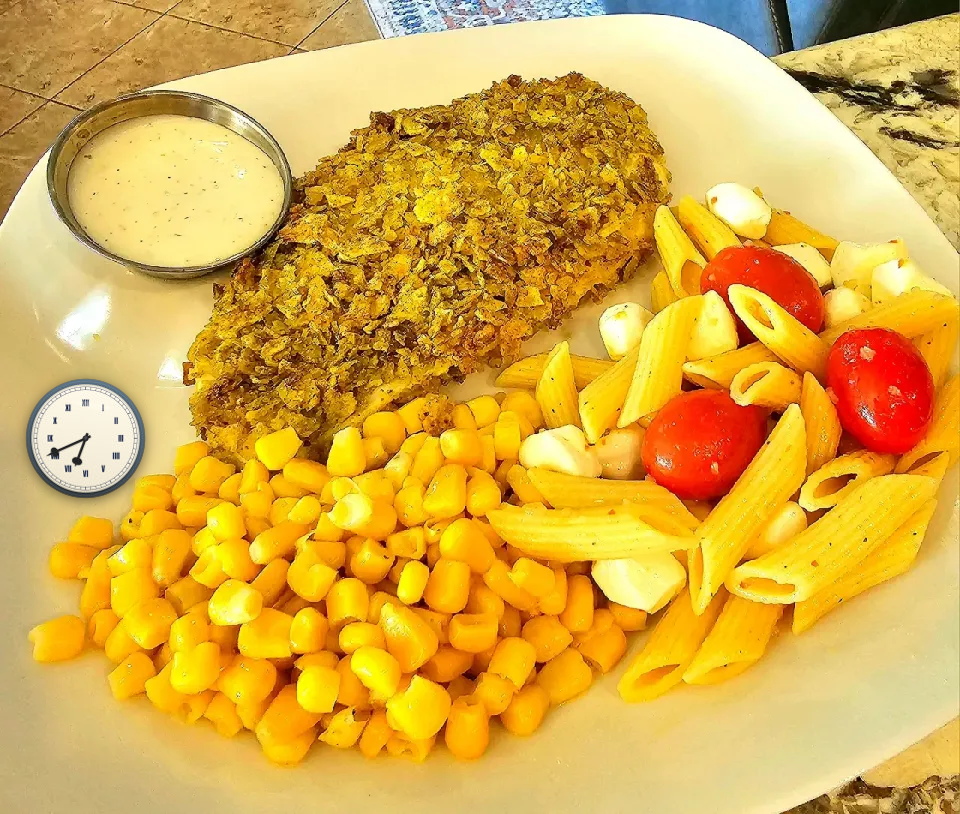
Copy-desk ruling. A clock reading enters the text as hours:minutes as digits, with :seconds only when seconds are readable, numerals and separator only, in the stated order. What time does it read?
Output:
6:41
